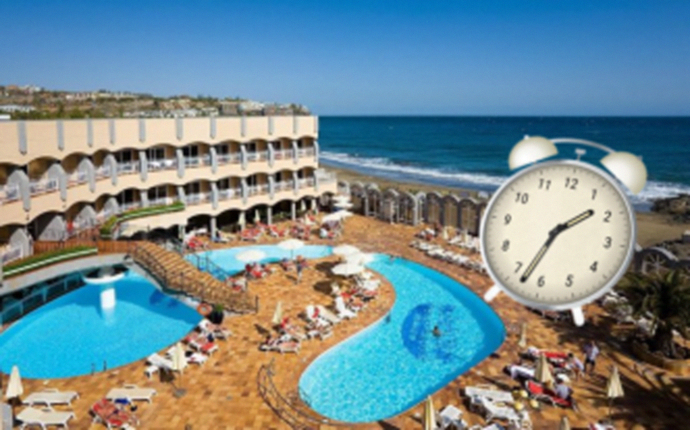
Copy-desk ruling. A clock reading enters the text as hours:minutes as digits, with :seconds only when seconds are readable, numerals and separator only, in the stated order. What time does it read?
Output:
1:33
